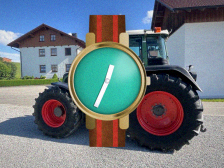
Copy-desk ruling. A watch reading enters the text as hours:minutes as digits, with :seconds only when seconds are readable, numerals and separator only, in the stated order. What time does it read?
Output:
12:34
